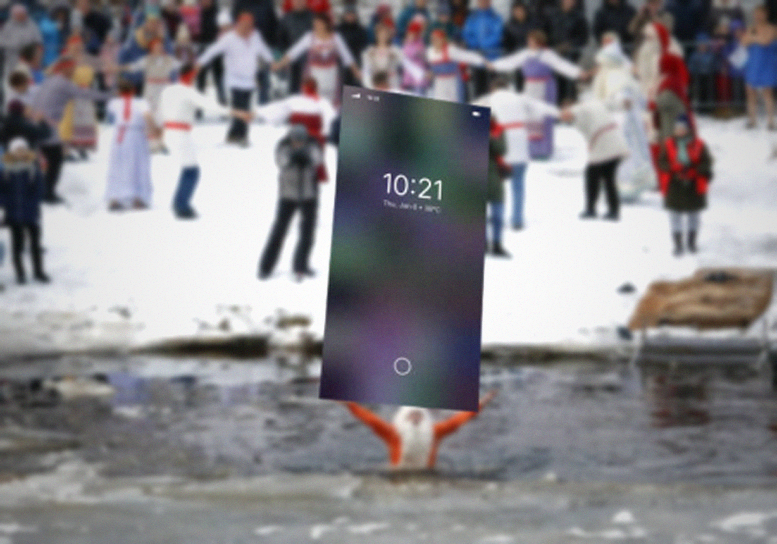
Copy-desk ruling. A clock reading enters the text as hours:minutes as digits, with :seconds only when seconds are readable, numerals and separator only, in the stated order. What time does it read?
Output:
10:21
